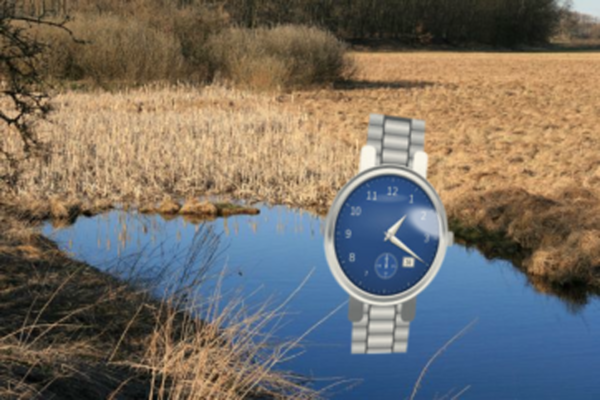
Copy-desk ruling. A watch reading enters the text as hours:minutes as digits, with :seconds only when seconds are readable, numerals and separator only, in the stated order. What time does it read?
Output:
1:20
